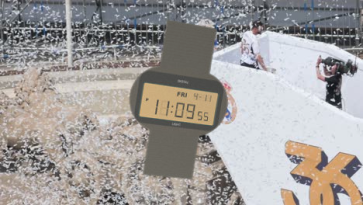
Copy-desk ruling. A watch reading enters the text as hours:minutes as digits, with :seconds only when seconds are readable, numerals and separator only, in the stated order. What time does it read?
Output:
11:09:55
